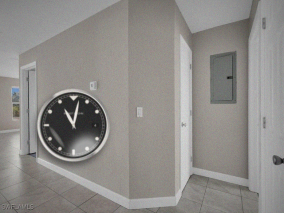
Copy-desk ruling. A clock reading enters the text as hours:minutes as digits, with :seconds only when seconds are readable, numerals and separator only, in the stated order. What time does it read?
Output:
11:02
